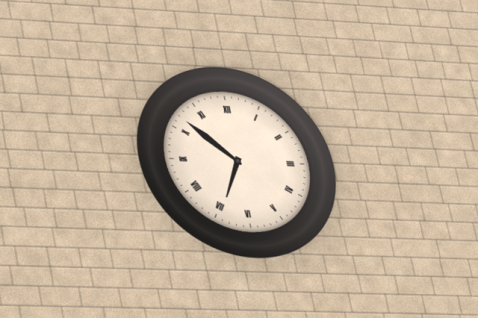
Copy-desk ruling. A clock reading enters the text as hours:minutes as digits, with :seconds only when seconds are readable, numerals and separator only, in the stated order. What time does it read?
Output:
6:52
